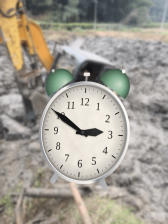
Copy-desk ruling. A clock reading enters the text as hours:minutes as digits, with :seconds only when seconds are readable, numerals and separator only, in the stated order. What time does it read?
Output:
2:50
